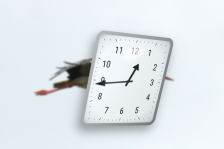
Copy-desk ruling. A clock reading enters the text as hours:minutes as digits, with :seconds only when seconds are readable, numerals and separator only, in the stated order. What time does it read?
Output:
12:44
